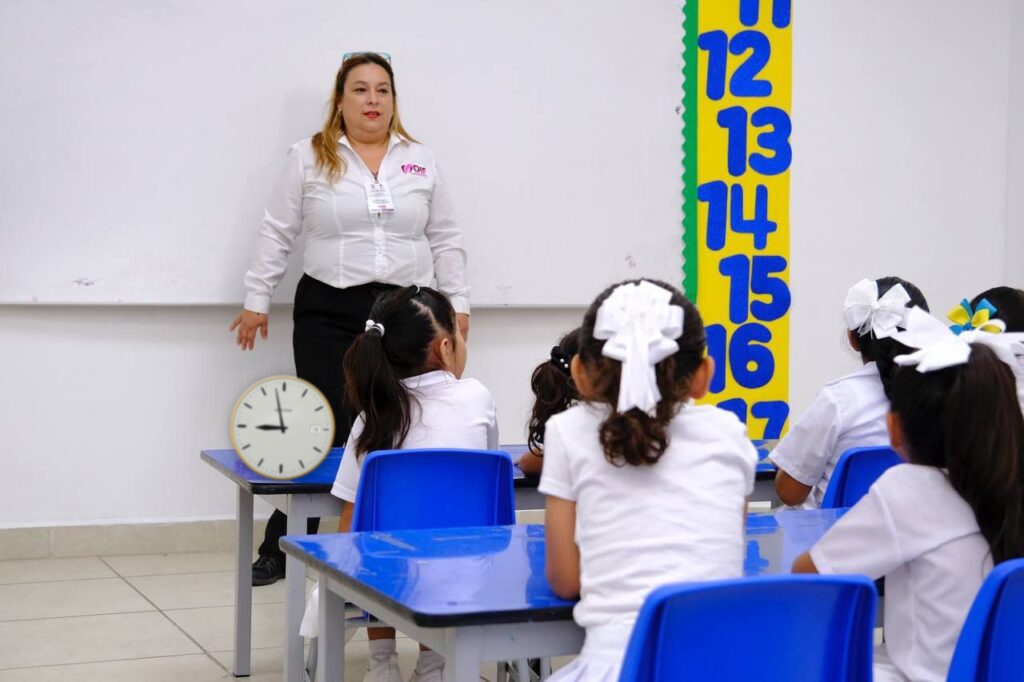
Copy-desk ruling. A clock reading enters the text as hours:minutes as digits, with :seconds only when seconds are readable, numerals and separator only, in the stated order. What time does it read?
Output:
8:58
